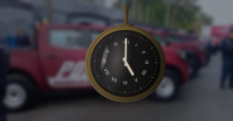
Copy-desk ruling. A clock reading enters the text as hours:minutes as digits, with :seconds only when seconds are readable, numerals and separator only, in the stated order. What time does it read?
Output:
5:00
